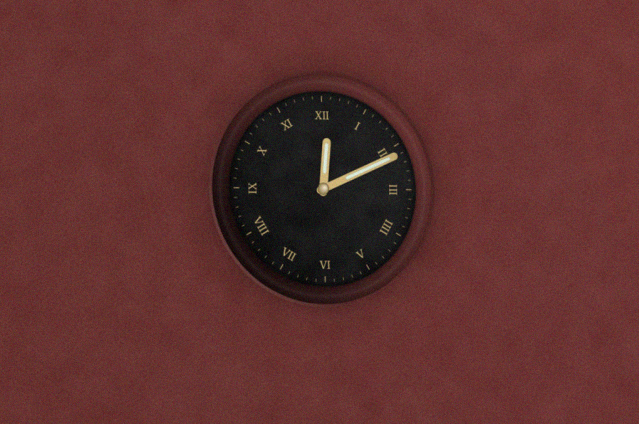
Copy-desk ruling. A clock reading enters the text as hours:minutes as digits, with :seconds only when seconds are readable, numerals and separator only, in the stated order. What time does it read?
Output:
12:11
